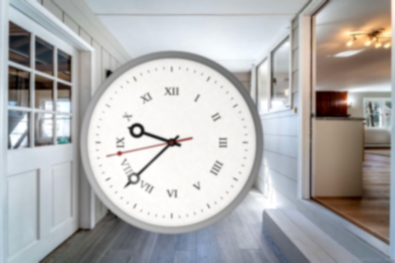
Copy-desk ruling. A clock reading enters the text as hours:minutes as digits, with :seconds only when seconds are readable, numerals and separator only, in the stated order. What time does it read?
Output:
9:37:43
